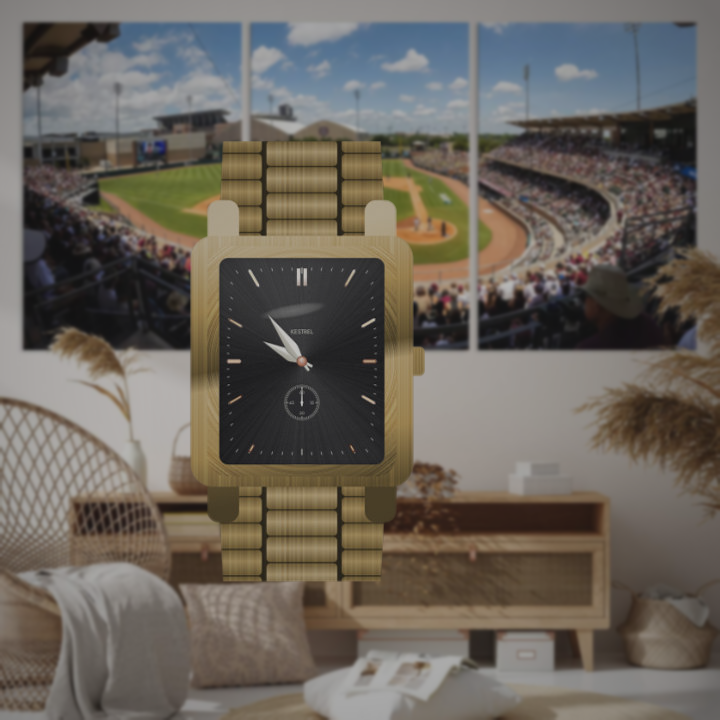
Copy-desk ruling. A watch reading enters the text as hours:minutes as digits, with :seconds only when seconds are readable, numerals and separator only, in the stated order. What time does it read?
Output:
9:54
